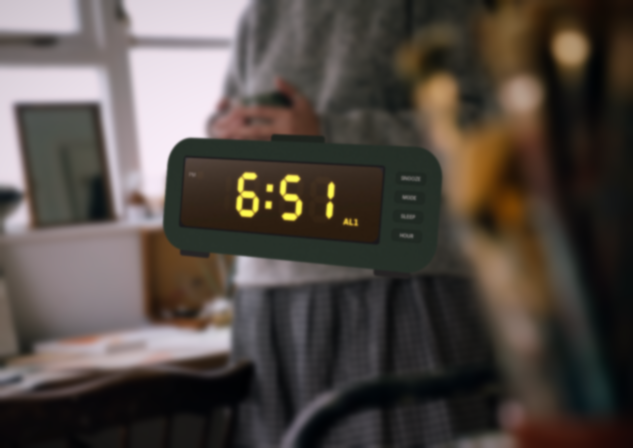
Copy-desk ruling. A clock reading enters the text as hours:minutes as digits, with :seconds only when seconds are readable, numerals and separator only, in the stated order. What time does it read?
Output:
6:51
